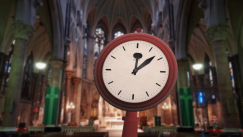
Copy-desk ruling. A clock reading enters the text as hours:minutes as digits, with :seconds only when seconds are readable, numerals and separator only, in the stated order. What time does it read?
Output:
12:08
